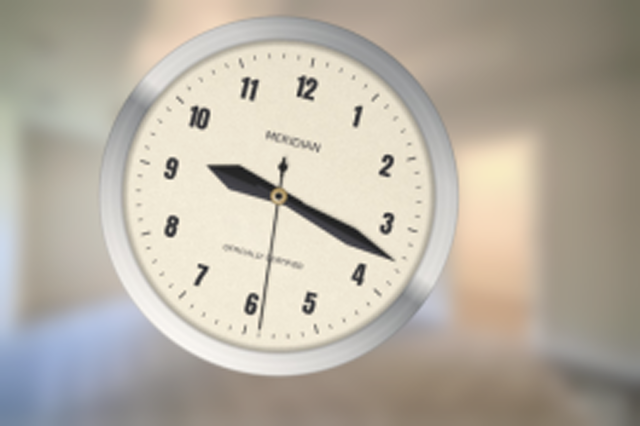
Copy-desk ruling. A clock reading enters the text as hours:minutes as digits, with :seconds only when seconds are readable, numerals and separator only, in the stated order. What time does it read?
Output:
9:17:29
